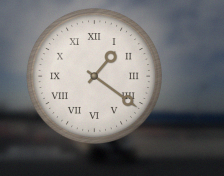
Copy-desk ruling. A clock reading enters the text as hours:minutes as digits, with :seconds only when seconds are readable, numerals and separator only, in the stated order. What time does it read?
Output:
1:21
